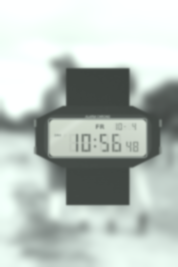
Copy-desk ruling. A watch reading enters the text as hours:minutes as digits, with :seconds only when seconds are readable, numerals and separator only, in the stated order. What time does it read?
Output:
10:56
